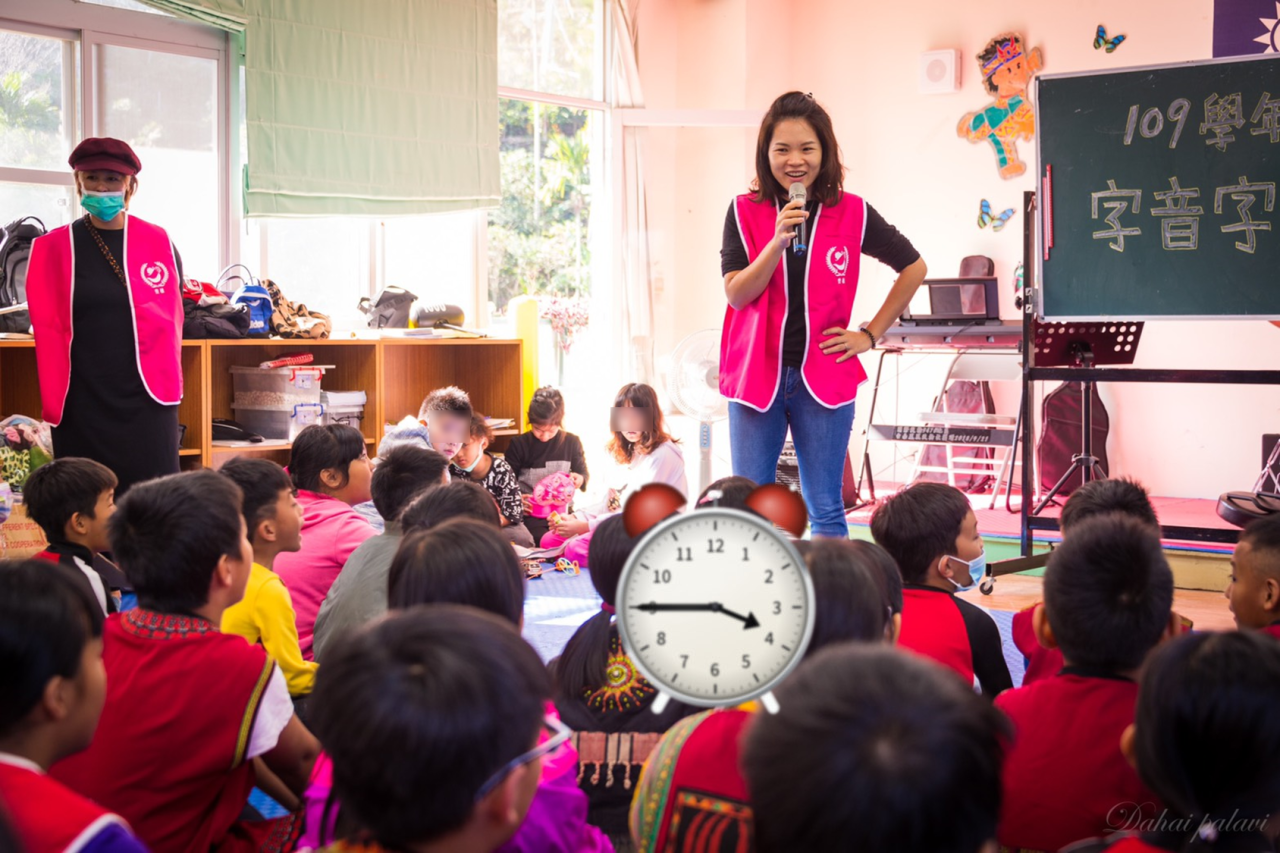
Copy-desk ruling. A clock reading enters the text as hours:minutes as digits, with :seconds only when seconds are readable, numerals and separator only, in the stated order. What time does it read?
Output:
3:45
